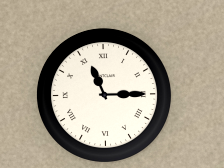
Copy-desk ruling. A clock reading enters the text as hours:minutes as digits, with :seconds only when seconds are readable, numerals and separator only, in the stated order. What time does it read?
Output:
11:15
